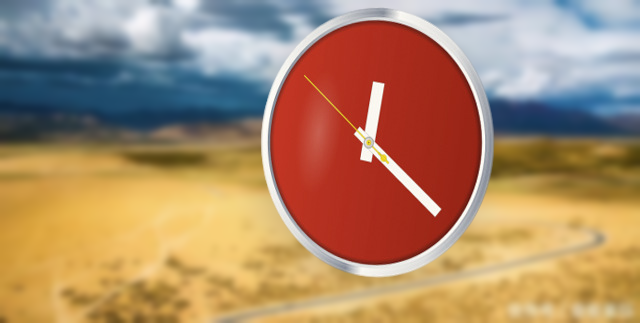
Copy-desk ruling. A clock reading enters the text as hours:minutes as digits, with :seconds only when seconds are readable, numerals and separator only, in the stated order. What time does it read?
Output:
12:21:52
